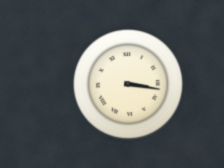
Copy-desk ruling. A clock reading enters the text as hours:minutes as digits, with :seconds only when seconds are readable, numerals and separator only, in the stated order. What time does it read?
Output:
3:17
